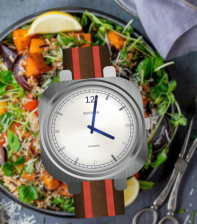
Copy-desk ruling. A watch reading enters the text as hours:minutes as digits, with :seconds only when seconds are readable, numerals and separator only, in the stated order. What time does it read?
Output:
4:02
